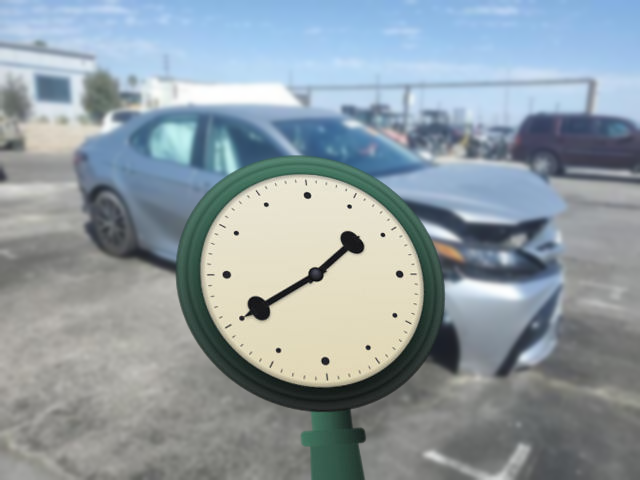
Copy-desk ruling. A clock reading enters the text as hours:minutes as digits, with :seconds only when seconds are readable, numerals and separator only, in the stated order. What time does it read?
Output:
1:40
